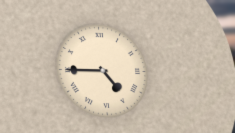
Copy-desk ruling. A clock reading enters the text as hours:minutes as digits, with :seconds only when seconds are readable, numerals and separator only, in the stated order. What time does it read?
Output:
4:45
